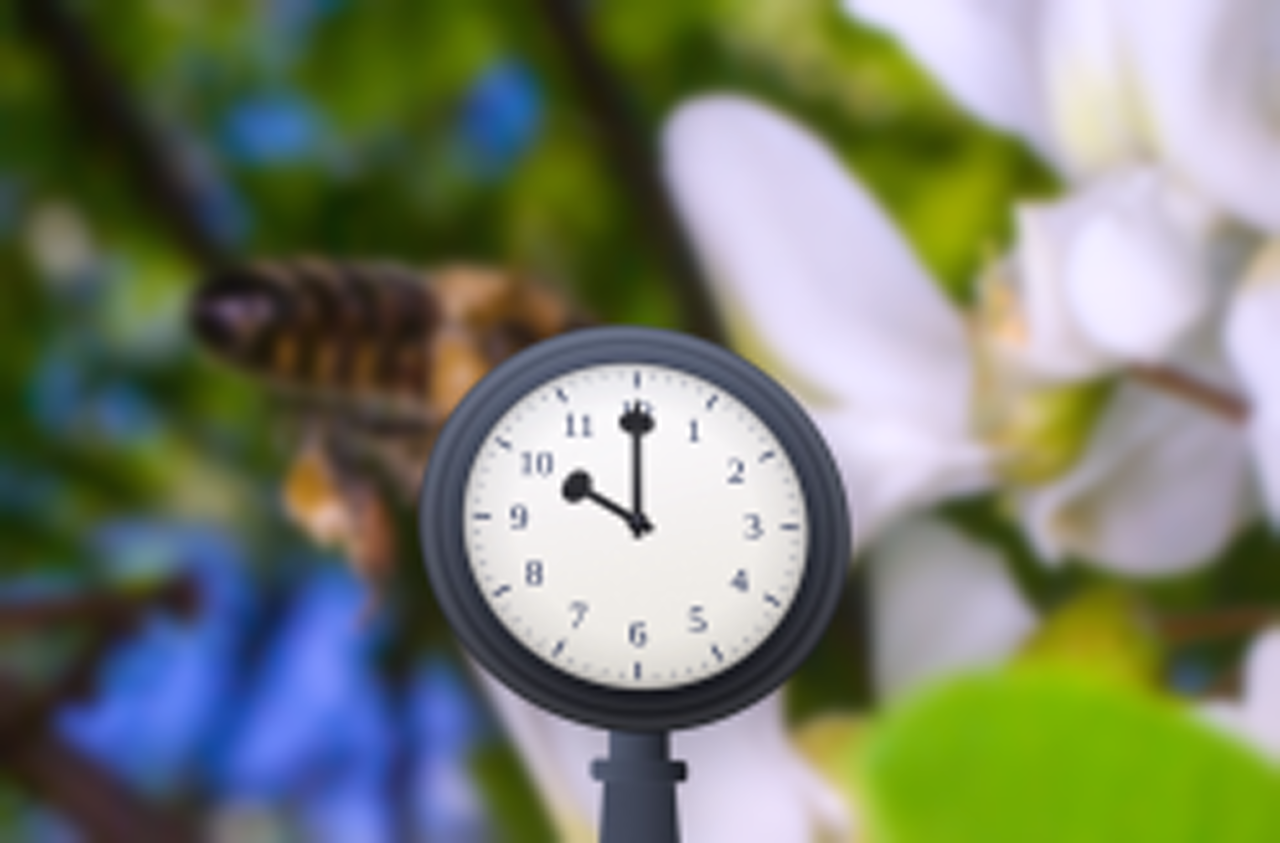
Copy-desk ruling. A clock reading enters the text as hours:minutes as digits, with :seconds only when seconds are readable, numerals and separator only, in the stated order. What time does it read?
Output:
10:00
